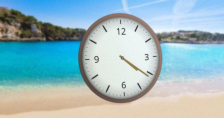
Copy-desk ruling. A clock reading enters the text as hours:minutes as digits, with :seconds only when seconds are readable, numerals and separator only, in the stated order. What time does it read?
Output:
4:21
